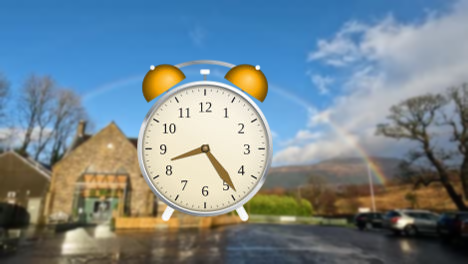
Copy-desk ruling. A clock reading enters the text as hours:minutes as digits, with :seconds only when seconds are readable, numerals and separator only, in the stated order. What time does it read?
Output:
8:24
